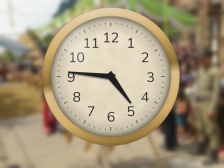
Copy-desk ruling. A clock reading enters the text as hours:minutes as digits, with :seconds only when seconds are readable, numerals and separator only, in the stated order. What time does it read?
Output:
4:46
